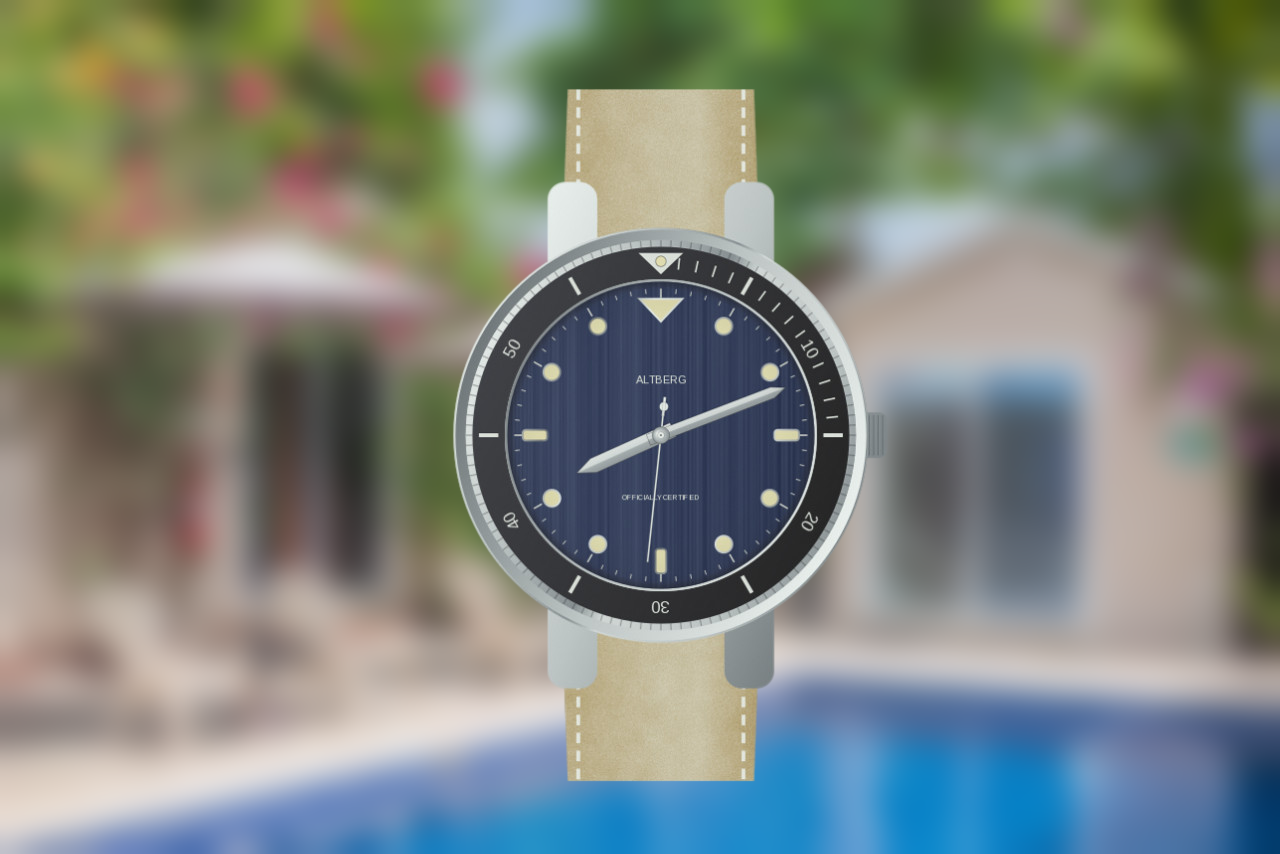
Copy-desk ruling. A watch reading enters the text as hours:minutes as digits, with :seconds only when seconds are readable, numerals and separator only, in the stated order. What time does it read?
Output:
8:11:31
